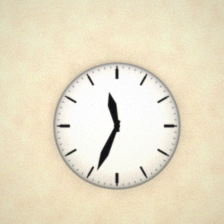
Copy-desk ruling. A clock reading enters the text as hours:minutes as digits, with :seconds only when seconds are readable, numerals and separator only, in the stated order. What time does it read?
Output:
11:34
